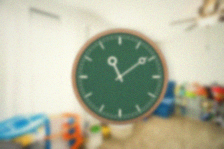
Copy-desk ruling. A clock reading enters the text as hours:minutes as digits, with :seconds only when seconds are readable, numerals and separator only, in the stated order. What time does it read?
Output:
11:09
